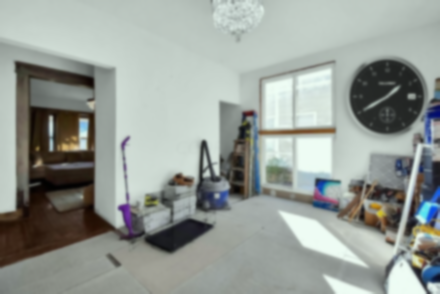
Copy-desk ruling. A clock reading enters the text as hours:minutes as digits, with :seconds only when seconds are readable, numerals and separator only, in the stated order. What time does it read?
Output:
1:40
